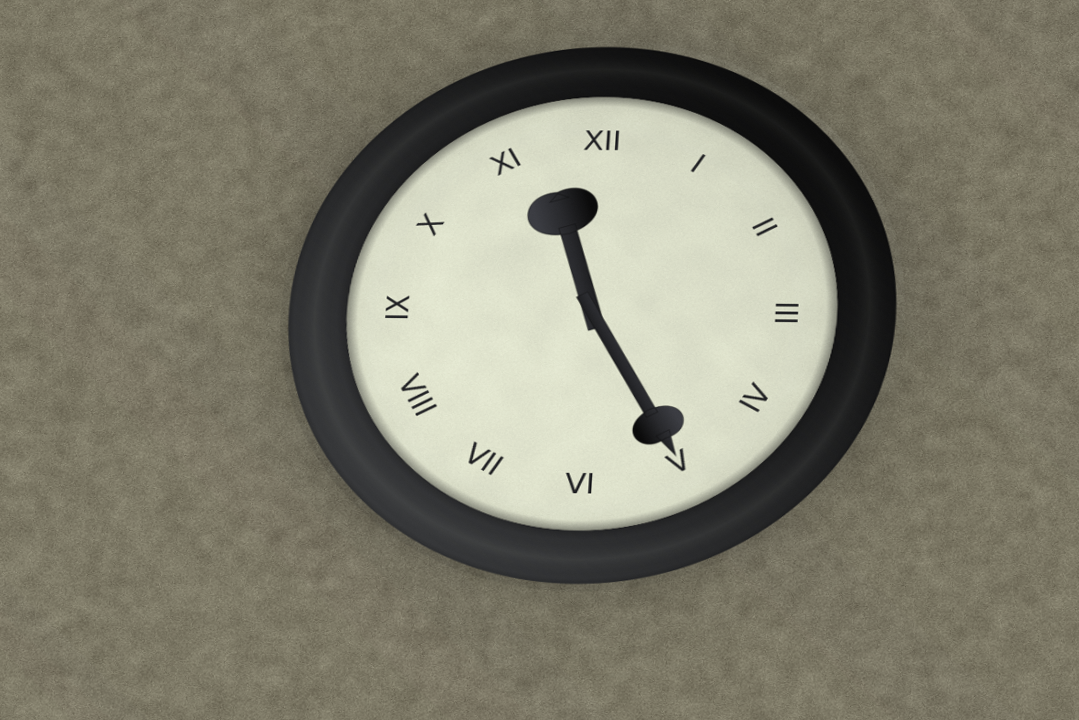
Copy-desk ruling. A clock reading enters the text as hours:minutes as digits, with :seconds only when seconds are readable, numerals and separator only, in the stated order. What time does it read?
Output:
11:25
